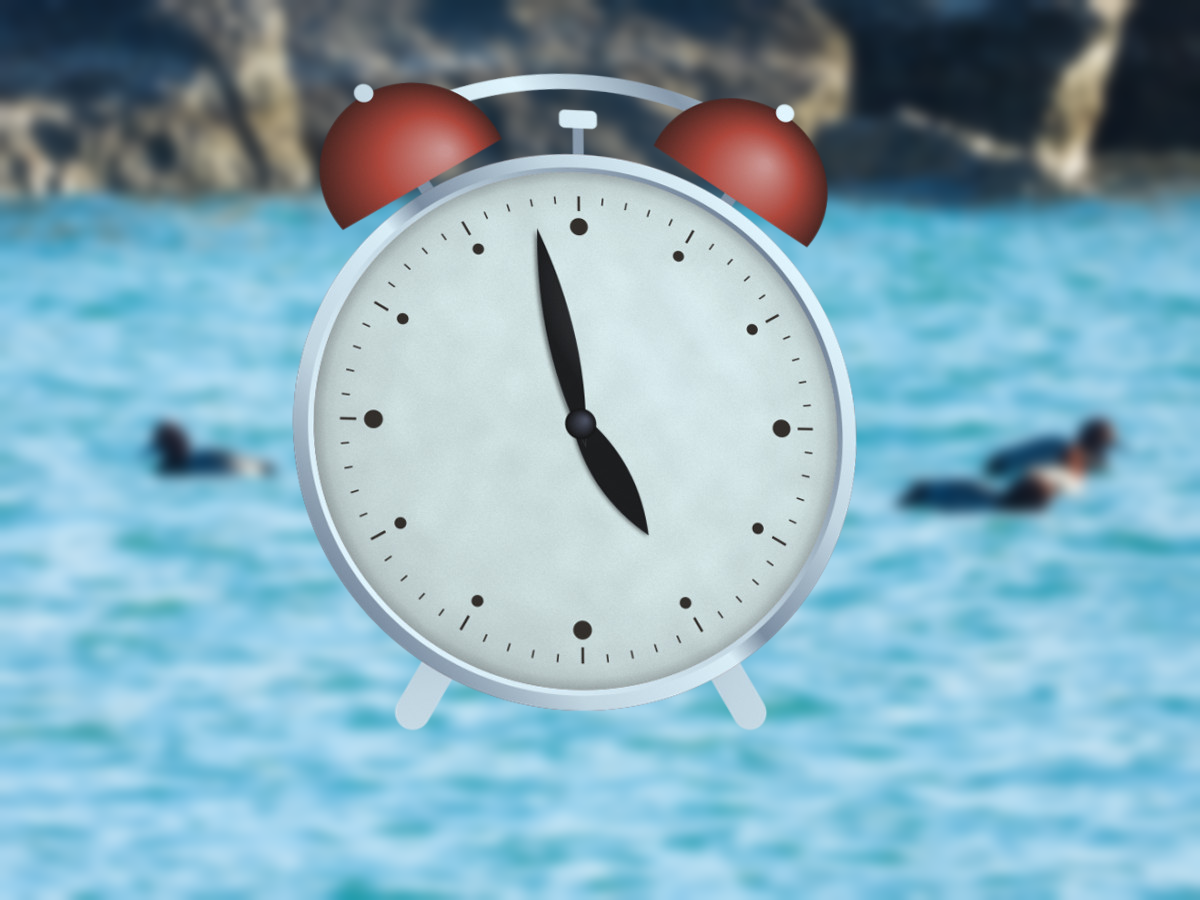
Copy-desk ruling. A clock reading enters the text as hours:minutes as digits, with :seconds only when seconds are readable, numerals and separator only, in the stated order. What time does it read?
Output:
4:58
